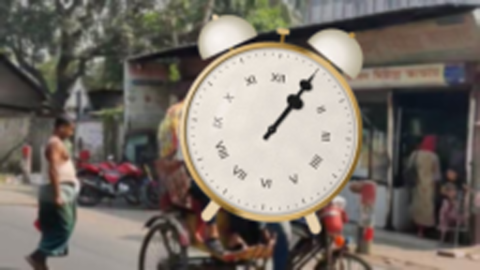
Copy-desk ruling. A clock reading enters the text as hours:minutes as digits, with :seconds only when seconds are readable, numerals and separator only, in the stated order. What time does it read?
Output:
1:05
